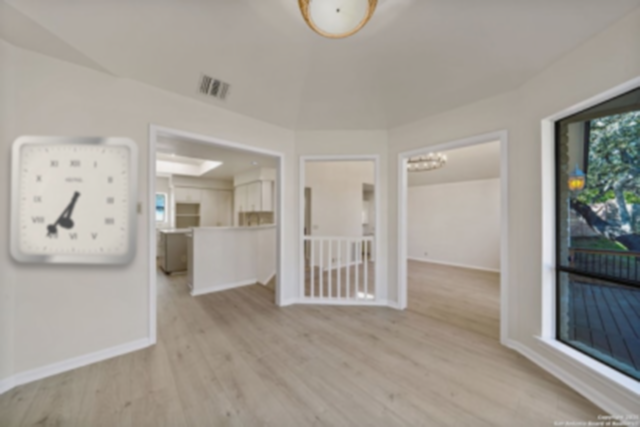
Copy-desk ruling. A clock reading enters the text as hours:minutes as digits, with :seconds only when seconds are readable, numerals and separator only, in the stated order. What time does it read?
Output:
6:36
